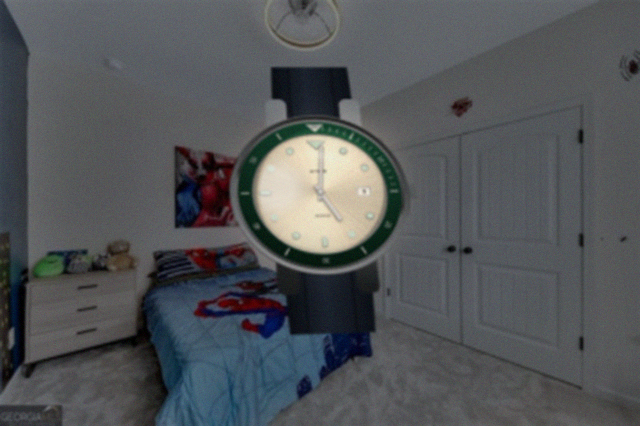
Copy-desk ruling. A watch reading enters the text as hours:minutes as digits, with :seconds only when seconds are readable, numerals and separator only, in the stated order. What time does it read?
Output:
5:01
